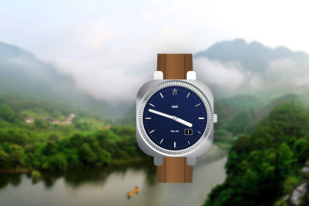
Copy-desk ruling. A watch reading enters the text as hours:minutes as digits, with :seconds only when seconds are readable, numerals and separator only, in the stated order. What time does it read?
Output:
3:48
